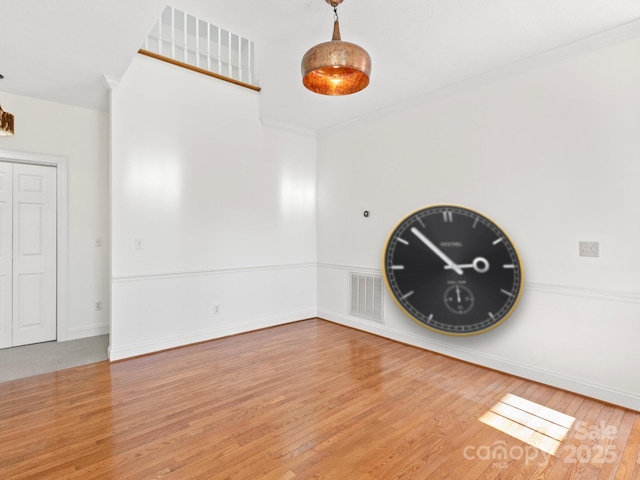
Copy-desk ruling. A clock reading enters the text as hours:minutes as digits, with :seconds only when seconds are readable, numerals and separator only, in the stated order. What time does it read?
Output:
2:53
